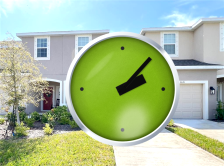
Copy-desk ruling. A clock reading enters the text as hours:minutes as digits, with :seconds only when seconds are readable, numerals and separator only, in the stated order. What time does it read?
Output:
2:07
